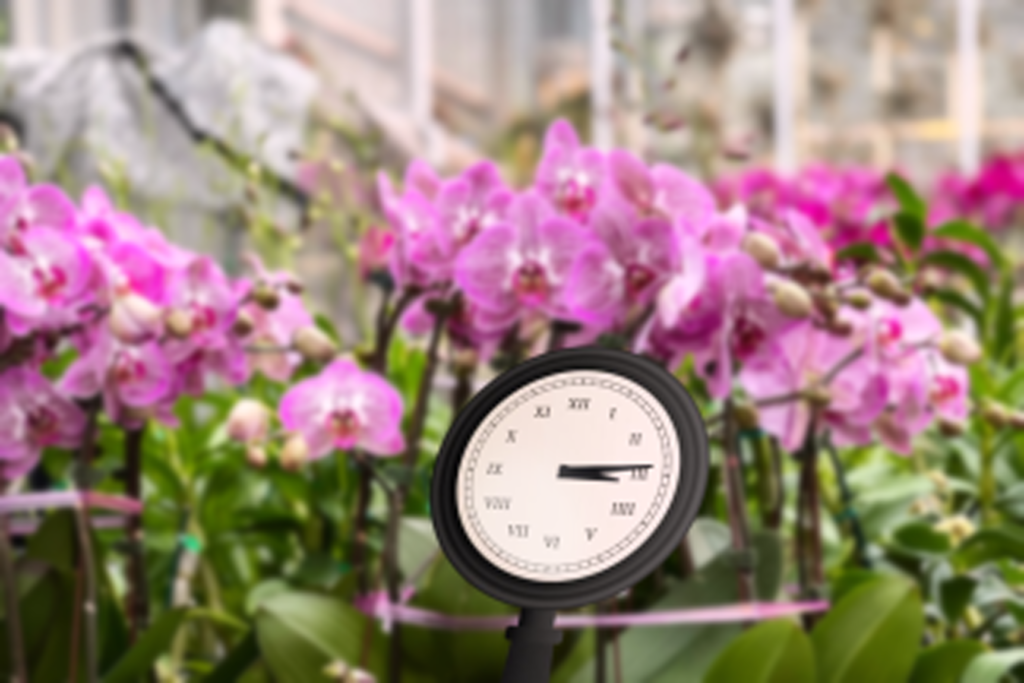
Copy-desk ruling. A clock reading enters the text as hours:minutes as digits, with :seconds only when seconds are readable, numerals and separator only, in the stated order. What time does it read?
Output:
3:14
